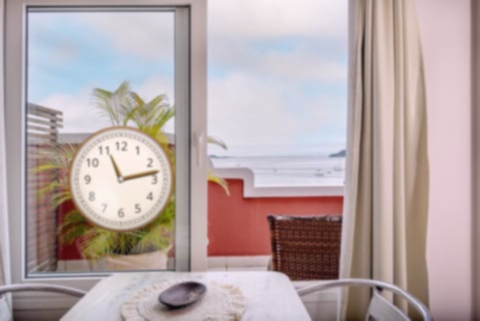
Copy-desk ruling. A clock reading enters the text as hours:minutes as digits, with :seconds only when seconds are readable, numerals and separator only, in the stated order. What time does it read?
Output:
11:13
